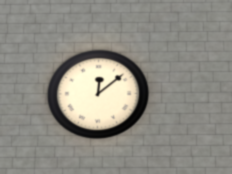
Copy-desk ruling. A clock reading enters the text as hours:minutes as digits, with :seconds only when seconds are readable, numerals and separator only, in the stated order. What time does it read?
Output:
12:08
